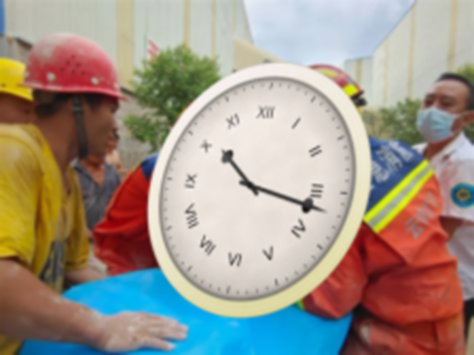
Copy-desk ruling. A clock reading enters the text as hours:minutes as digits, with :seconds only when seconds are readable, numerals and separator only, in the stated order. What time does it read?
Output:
10:17
